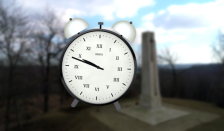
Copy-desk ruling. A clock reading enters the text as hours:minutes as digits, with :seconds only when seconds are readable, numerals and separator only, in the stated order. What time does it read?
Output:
9:48
